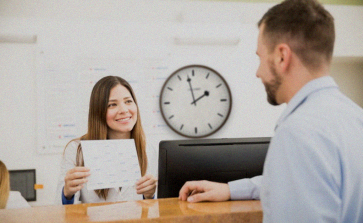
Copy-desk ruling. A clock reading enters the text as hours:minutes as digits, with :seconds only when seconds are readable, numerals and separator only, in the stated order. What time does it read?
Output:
1:58
